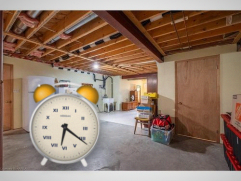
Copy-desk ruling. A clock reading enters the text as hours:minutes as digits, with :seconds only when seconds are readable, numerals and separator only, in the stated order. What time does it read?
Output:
6:21
